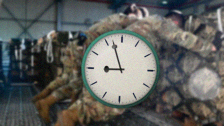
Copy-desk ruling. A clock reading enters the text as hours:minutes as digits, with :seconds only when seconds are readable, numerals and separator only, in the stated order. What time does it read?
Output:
8:57
